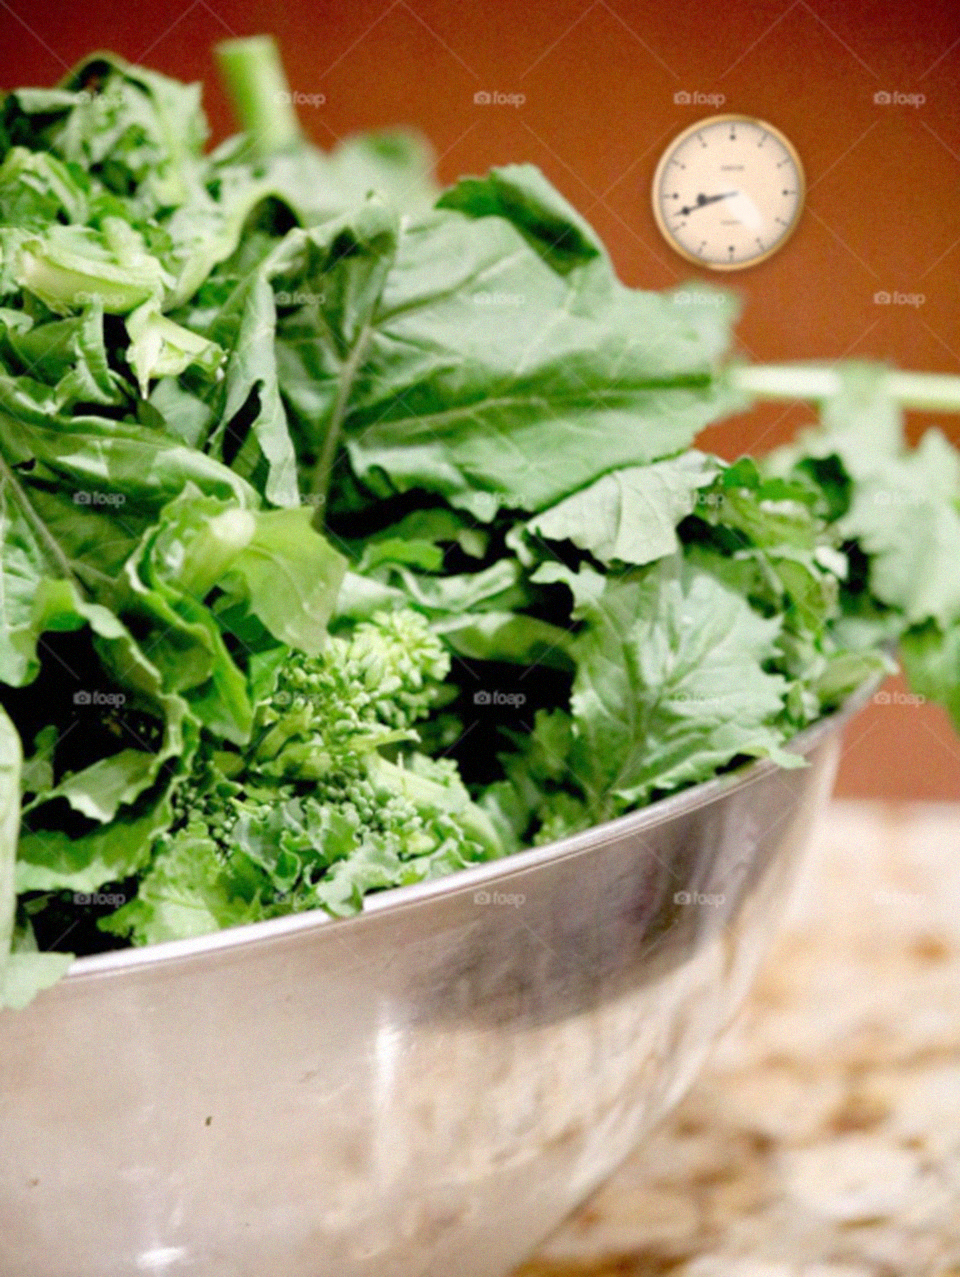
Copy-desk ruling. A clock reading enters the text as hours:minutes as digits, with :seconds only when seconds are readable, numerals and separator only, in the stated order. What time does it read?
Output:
8:42
